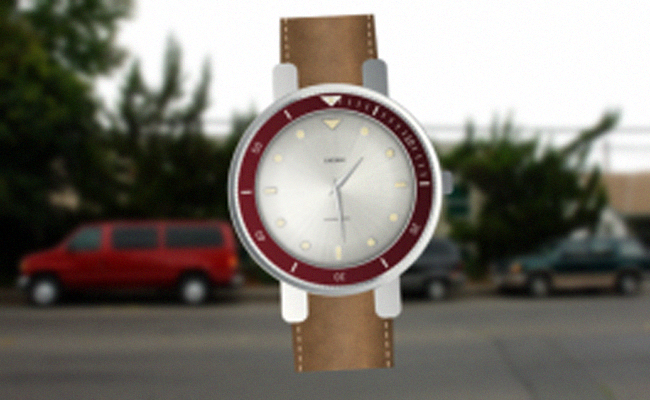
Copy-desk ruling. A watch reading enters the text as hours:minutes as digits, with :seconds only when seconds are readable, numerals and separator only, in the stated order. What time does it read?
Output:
1:29
